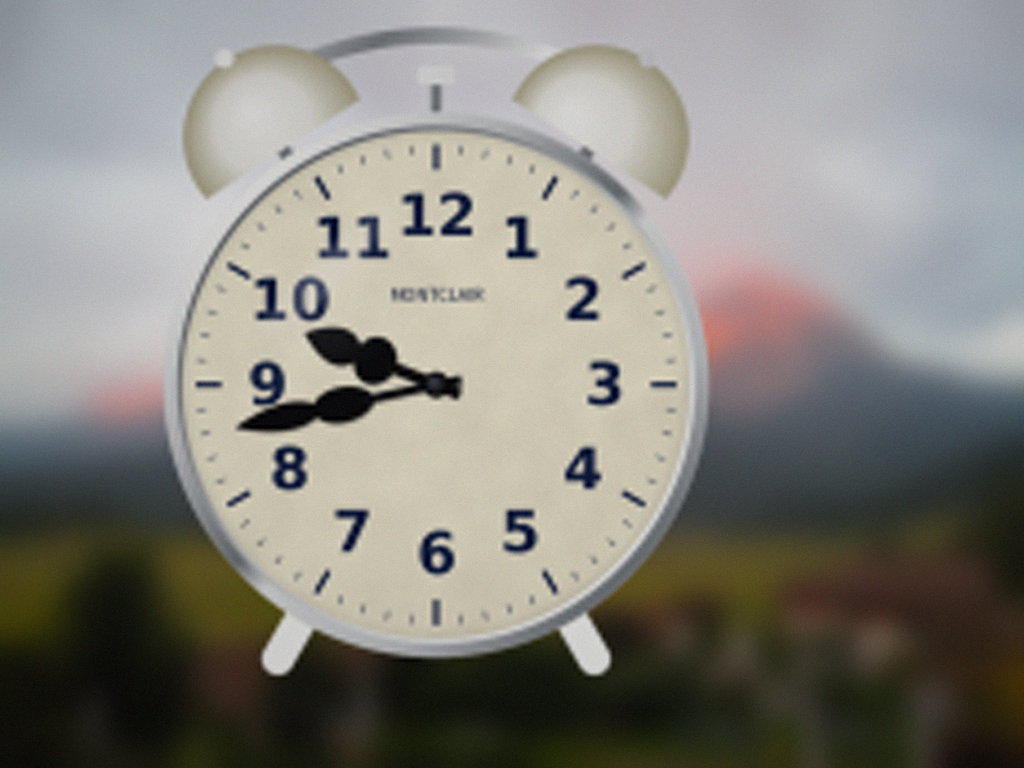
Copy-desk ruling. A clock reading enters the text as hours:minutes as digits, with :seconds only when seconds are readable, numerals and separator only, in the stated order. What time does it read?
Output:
9:43
